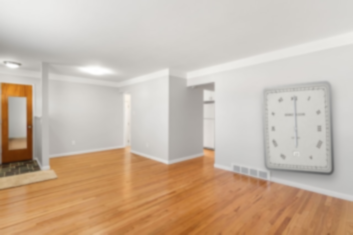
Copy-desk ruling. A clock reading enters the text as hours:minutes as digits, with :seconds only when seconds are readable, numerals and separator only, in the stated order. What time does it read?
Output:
6:00
